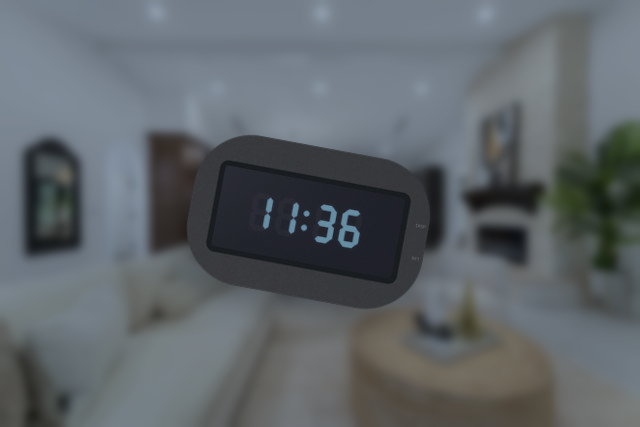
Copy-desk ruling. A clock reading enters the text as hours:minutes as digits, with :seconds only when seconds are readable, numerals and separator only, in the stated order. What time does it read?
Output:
11:36
